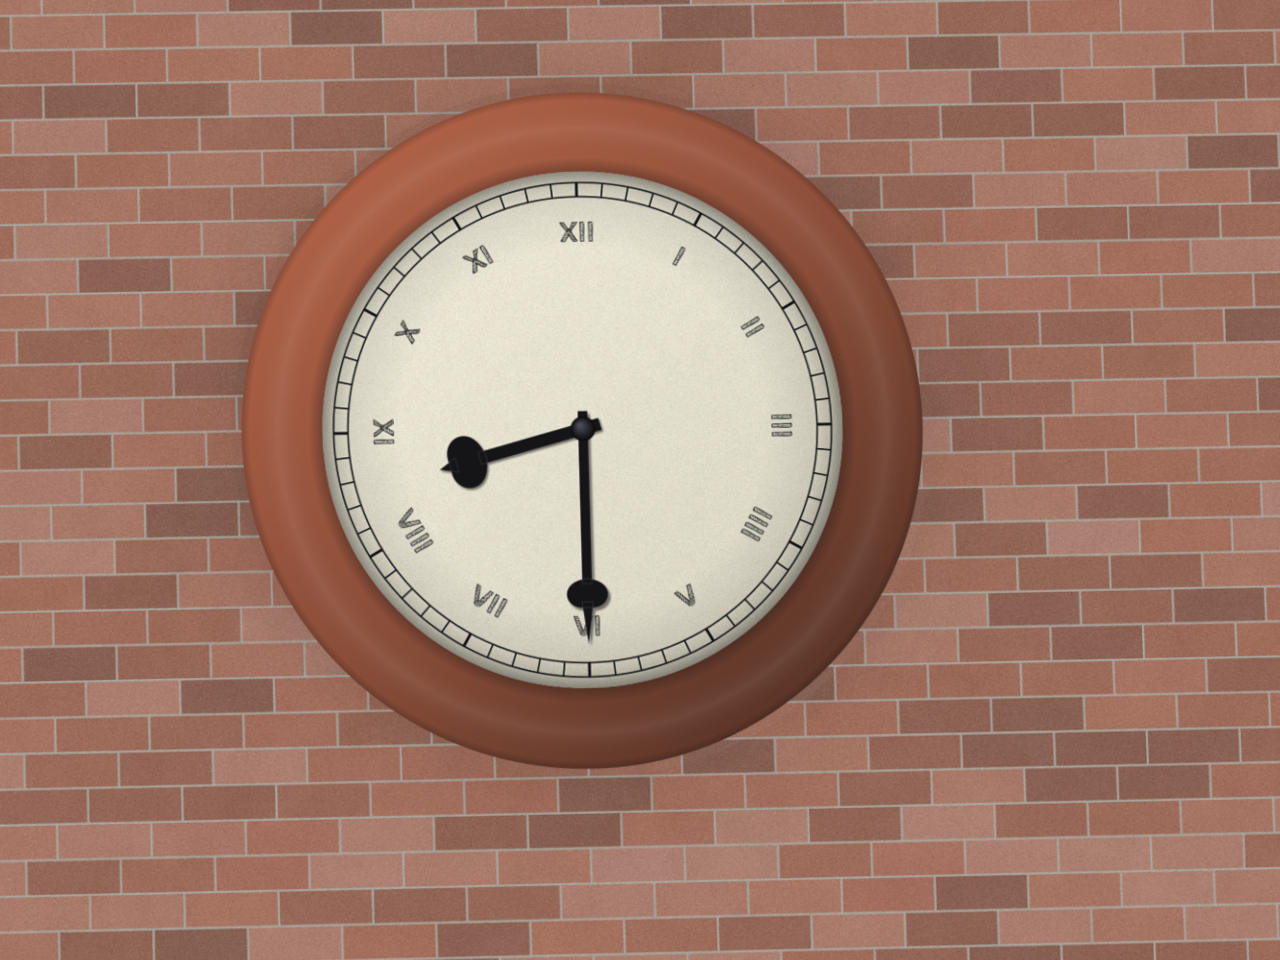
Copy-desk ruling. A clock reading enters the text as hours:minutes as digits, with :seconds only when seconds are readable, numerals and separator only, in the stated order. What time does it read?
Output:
8:30
